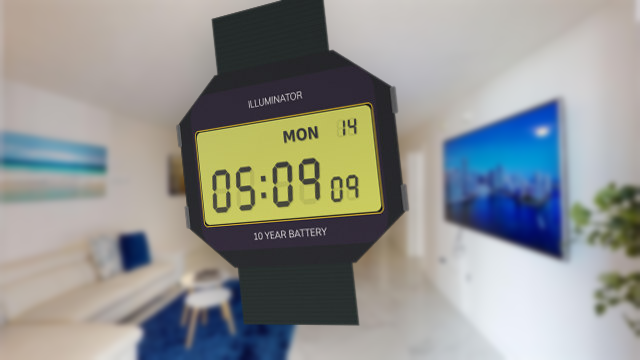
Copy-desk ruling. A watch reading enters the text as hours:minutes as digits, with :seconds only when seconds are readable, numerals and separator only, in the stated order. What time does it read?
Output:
5:09:09
